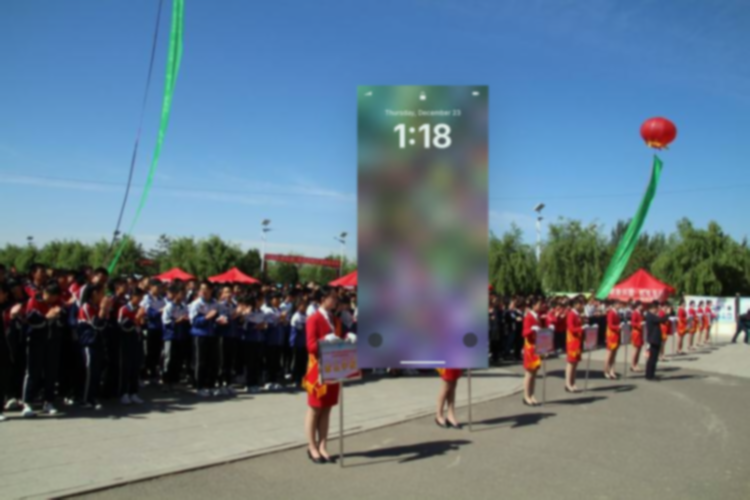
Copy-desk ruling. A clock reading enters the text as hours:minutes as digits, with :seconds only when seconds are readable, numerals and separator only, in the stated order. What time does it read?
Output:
1:18
